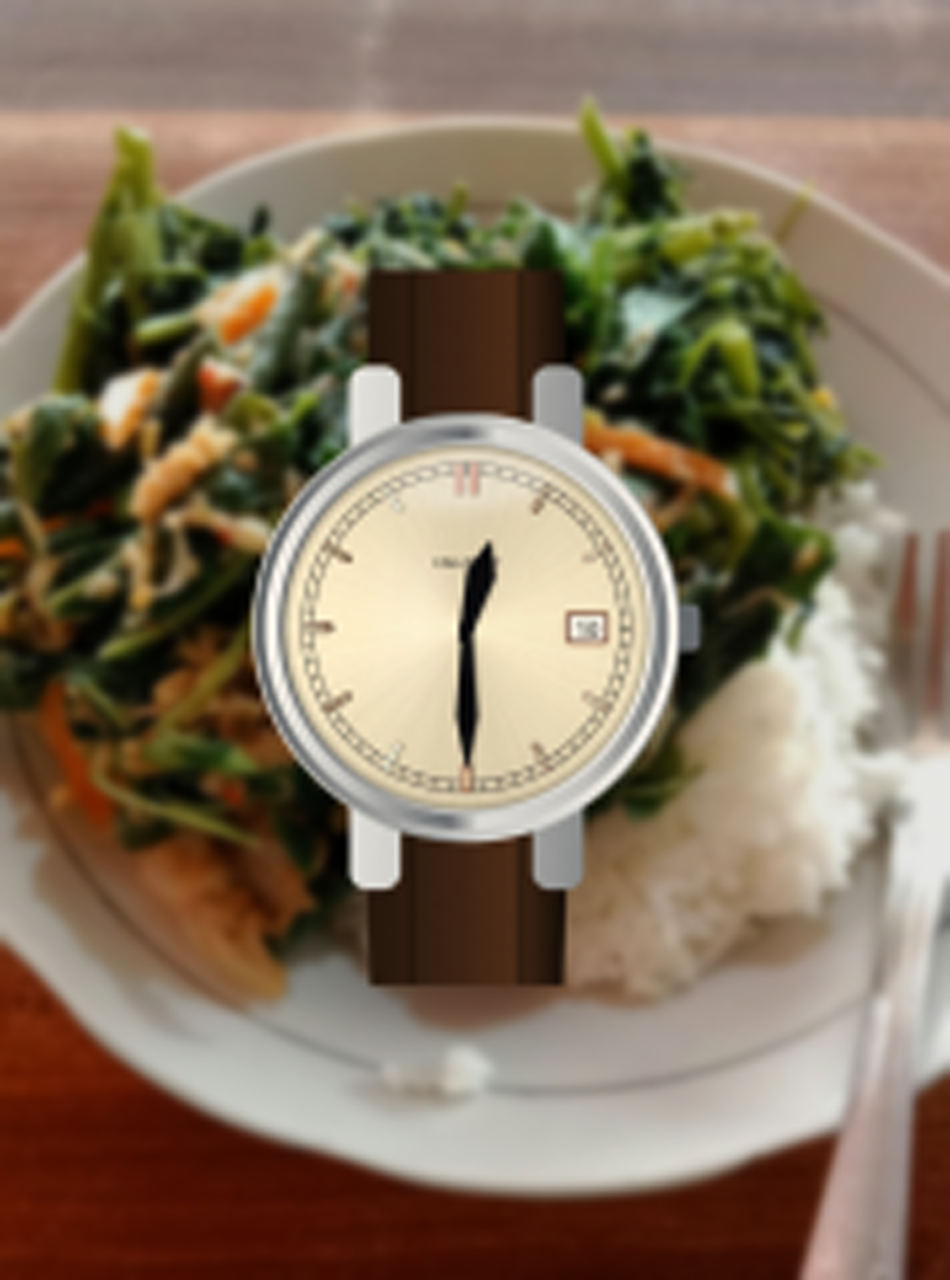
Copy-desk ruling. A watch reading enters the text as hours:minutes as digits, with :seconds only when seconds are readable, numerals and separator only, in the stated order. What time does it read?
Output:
12:30
